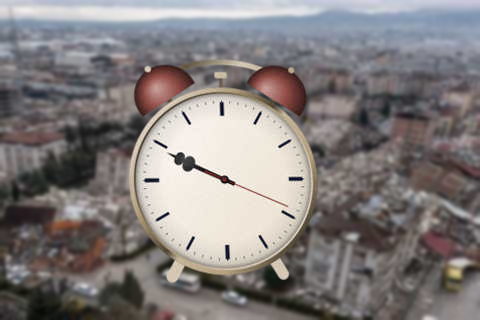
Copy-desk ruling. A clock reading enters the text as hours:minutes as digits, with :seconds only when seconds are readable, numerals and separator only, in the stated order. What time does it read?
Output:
9:49:19
